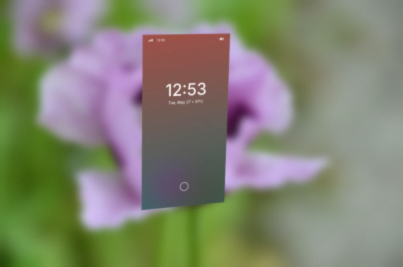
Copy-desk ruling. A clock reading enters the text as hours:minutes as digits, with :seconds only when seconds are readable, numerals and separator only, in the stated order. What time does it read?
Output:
12:53
